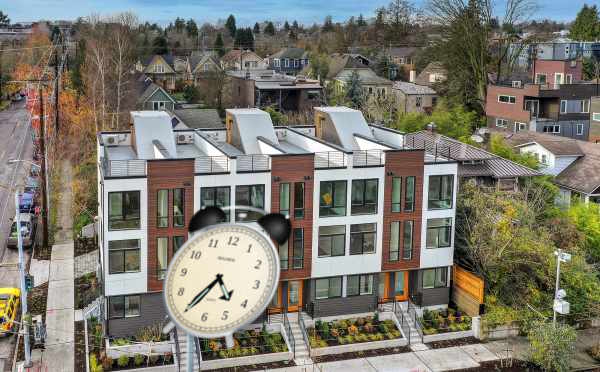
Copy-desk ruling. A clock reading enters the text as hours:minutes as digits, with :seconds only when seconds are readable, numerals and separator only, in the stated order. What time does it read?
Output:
4:35
